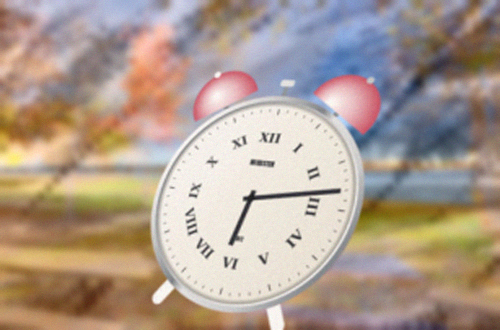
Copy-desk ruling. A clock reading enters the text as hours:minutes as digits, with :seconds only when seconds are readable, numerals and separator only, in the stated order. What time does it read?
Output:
6:13
